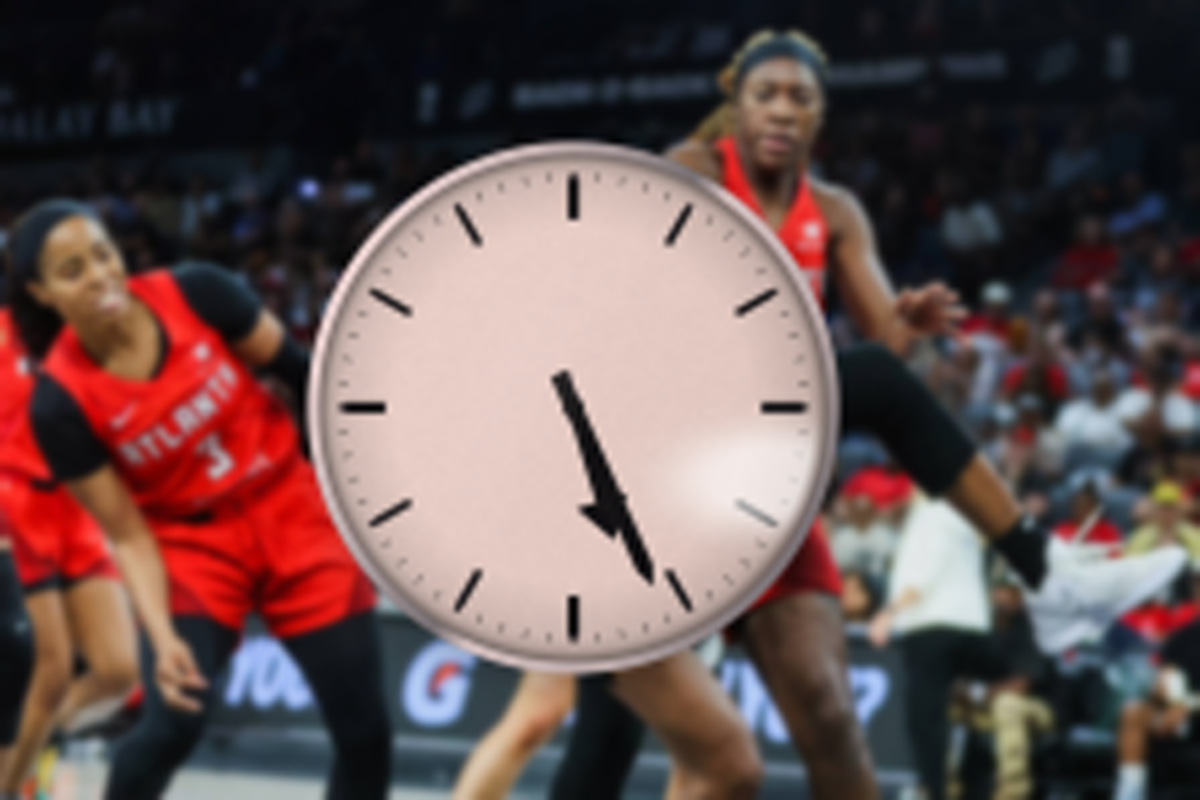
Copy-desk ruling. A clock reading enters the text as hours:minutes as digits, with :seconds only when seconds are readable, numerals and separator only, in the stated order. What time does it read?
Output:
5:26
